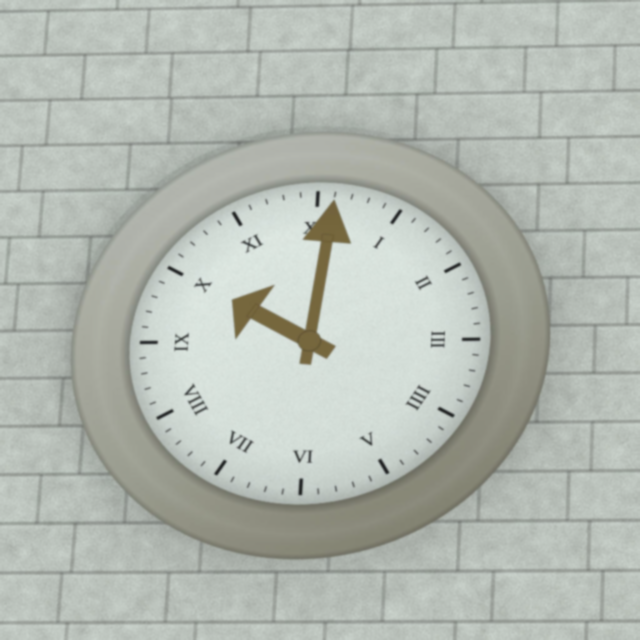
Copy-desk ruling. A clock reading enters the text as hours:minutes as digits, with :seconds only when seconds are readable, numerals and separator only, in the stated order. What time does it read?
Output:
10:01
